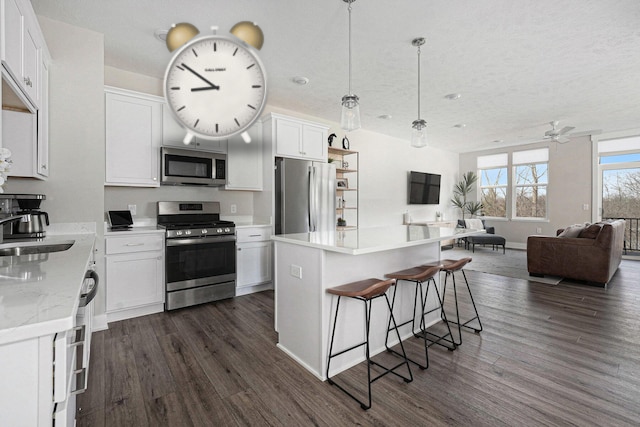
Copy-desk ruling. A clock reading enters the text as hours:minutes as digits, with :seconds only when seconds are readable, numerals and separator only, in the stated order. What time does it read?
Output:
8:51
